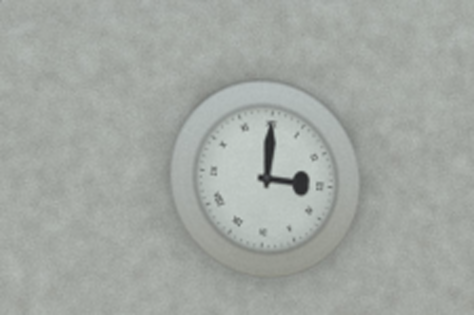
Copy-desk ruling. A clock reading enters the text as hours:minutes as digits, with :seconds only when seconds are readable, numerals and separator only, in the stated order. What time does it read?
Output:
3:00
